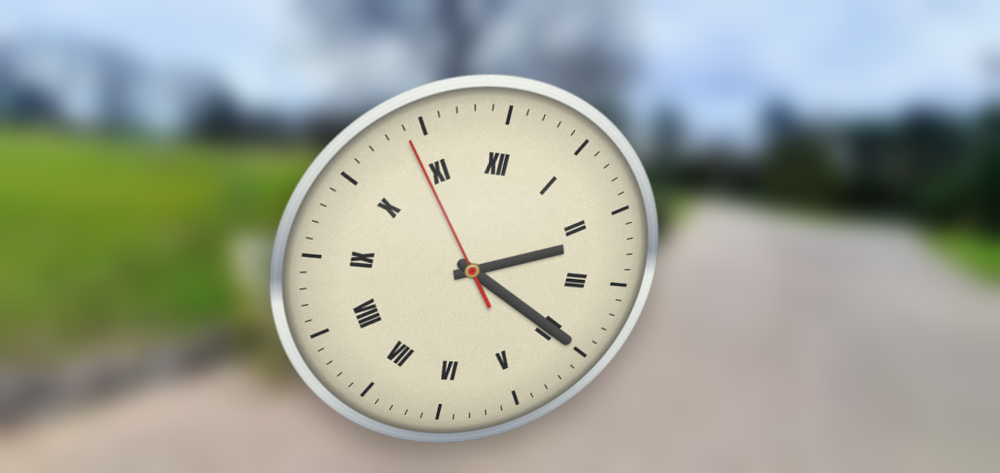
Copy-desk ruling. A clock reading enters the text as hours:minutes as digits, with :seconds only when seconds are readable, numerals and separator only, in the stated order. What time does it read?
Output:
2:19:54
